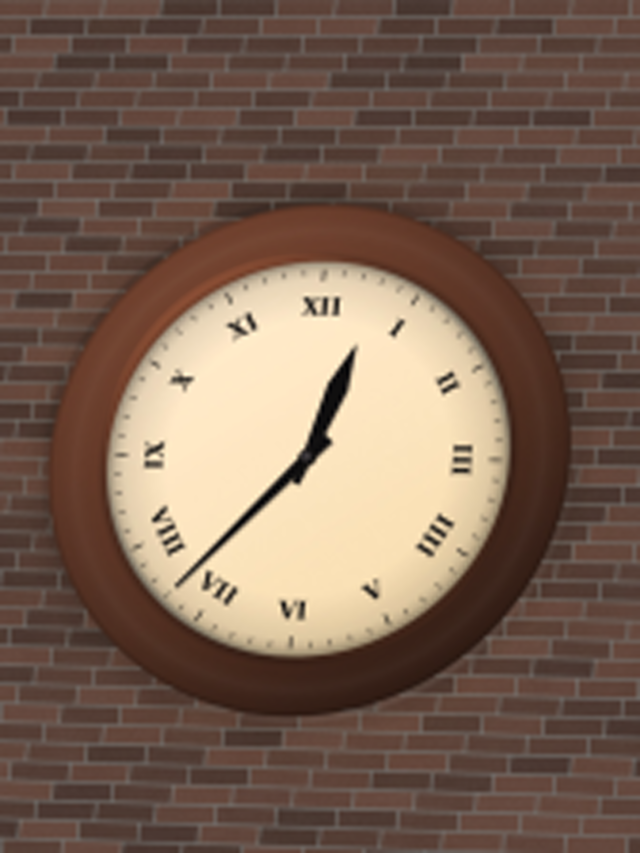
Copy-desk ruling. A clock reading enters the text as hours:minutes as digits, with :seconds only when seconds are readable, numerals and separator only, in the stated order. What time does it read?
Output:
12:37
